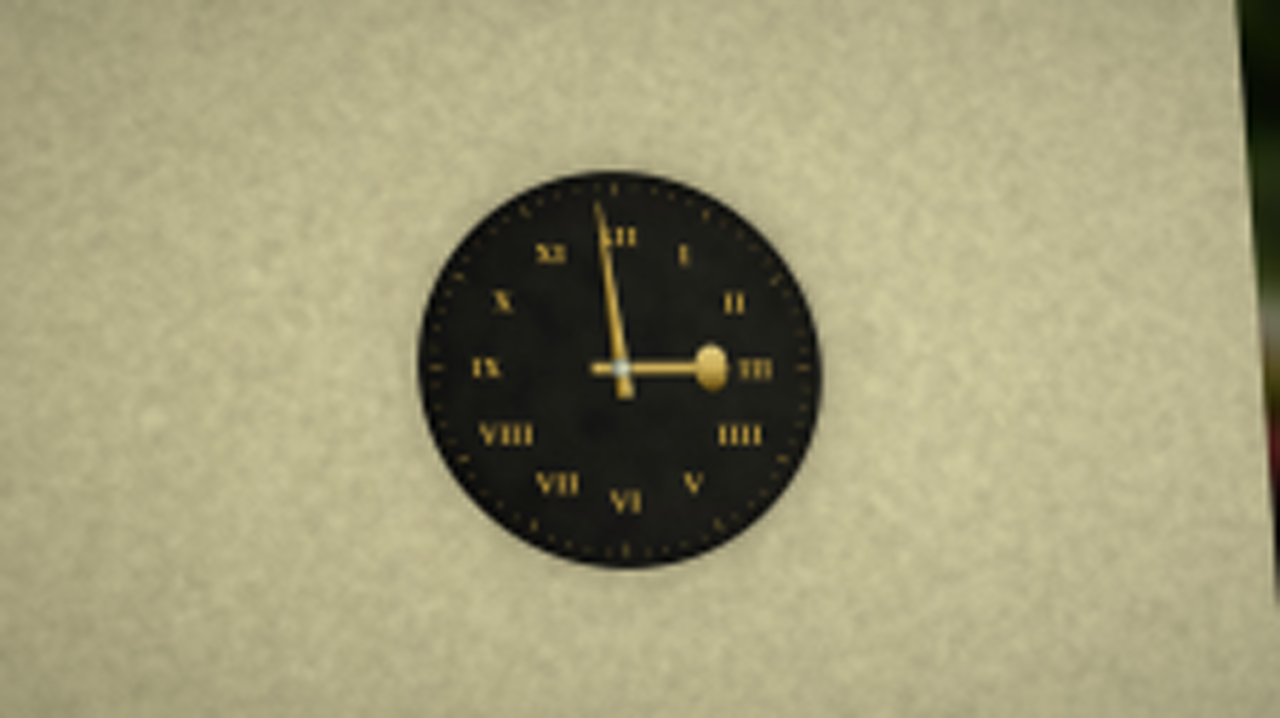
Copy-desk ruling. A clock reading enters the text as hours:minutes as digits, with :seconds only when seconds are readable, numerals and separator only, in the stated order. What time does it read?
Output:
2:59
